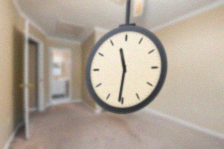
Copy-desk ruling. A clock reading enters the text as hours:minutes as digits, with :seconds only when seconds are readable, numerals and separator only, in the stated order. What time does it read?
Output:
11:31
